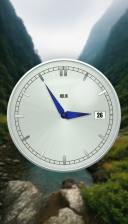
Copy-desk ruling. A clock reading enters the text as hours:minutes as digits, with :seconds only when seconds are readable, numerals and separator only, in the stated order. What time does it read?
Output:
2:55
